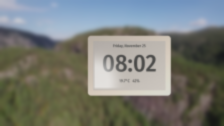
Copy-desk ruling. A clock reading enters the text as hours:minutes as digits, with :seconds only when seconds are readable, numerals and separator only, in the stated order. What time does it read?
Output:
8:02
